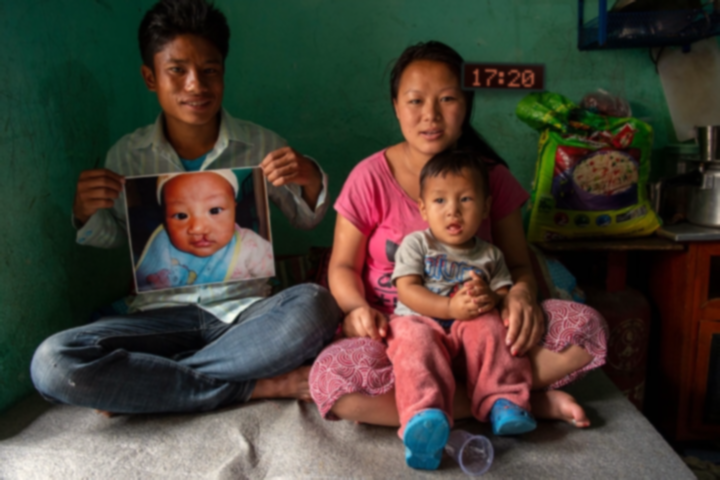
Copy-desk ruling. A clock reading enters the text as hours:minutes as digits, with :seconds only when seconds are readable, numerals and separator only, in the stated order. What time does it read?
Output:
17:20
